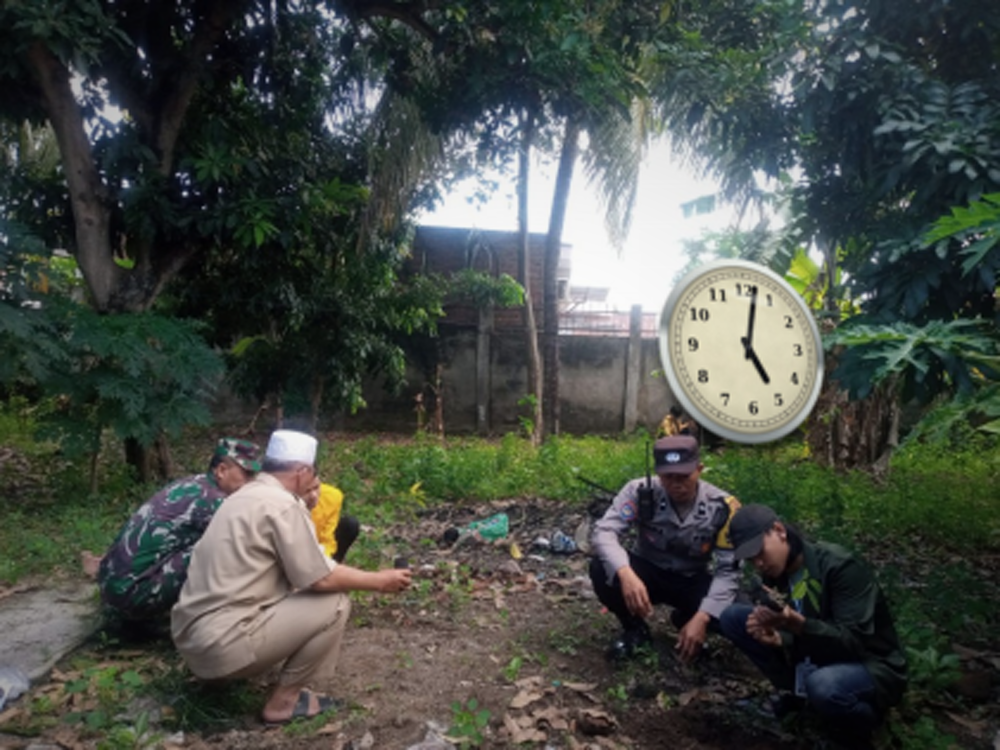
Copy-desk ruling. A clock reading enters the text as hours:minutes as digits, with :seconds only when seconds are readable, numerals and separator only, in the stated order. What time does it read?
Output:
5:02
